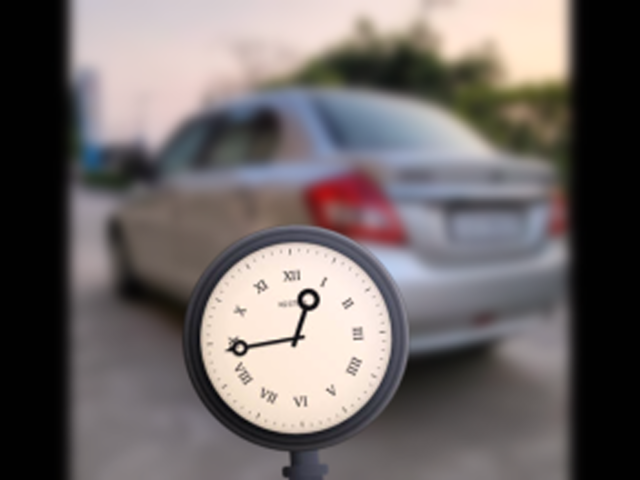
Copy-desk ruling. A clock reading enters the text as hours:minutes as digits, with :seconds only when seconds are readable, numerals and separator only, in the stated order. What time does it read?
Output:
12:44
